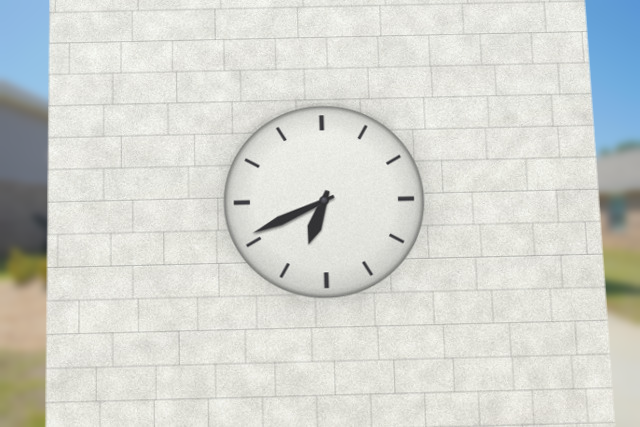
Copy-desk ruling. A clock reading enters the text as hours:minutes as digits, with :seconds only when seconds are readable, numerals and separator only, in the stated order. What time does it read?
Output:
6:41
